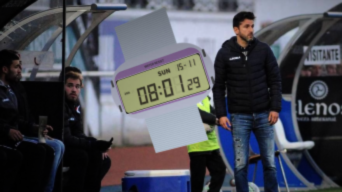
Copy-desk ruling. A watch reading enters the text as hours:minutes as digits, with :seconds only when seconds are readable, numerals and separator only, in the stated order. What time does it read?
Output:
8:01:29
